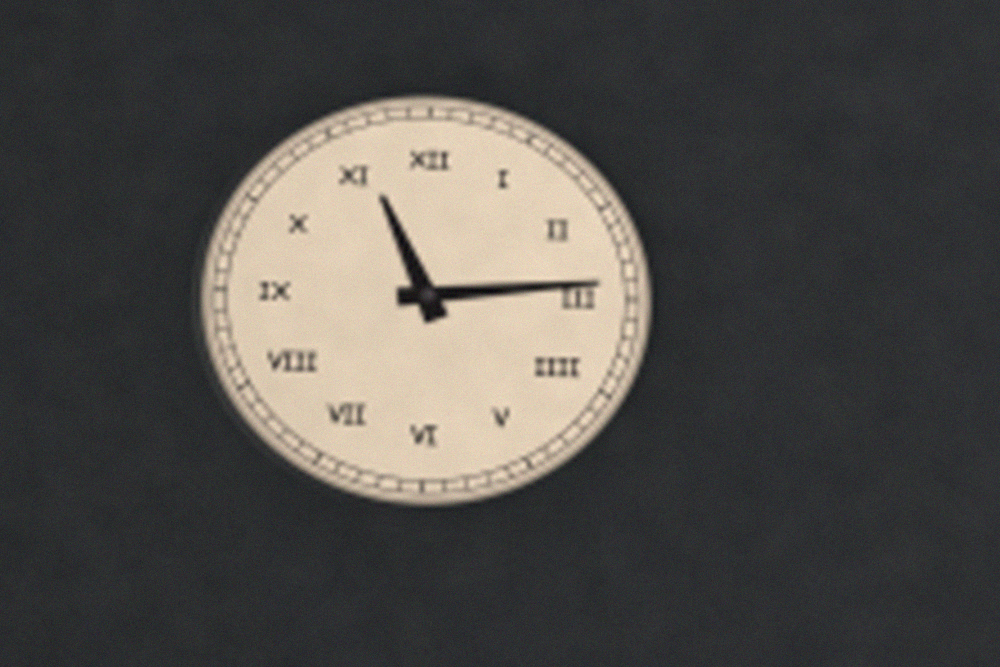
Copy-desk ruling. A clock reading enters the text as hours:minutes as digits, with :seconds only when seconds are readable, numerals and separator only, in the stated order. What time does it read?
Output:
11:14
